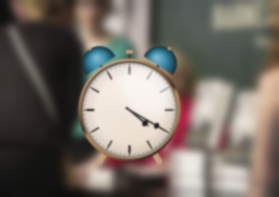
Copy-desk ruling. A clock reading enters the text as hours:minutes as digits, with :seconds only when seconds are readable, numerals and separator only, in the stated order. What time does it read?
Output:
4:20
